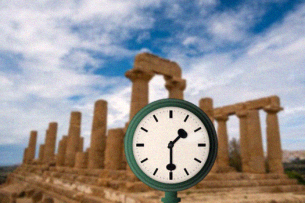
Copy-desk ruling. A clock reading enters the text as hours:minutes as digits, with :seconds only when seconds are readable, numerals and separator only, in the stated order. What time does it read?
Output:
1:30
